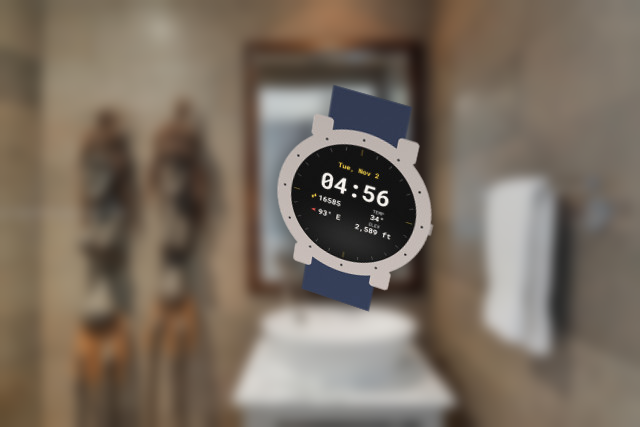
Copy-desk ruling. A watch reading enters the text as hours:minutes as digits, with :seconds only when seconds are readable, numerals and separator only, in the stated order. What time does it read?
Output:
4:56
